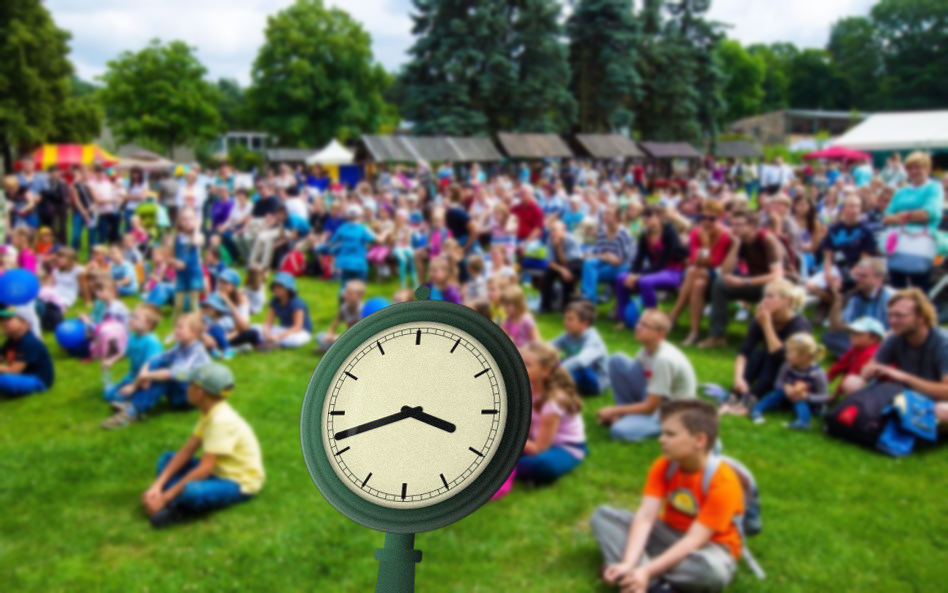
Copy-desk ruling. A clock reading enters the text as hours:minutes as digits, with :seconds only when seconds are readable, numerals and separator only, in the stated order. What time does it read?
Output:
3:42
